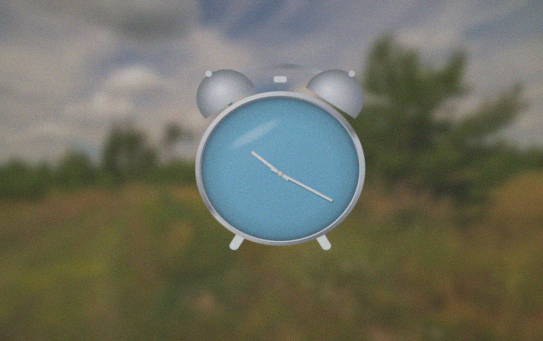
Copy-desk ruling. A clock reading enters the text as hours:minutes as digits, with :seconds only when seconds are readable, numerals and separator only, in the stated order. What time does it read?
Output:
10:20
